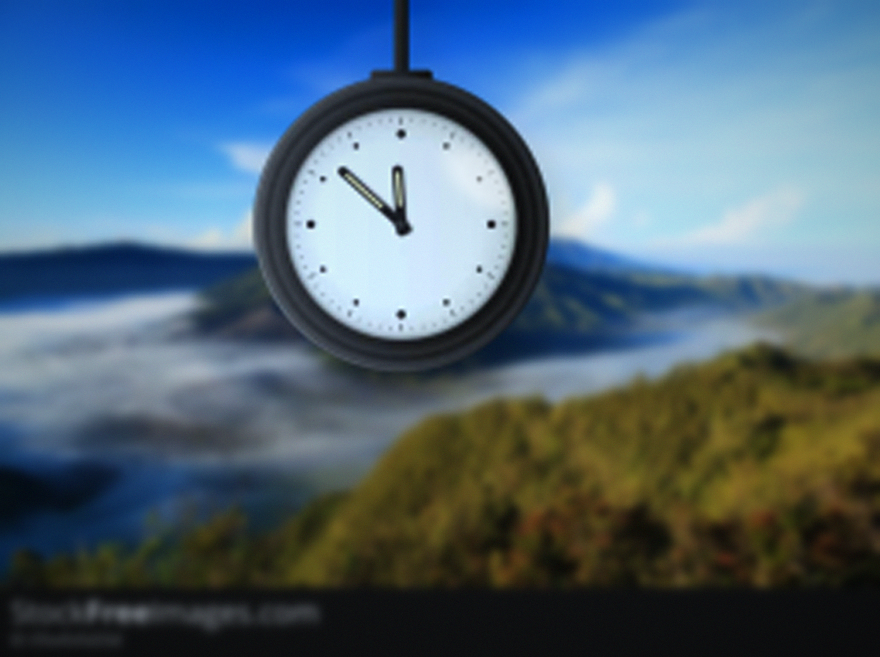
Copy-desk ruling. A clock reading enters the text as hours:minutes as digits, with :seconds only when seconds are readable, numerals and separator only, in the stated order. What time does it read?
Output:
11:52
